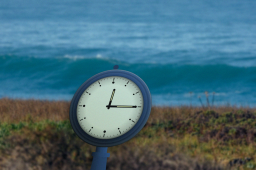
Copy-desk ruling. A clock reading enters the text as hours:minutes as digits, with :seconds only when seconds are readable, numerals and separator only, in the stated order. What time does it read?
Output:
12:15
